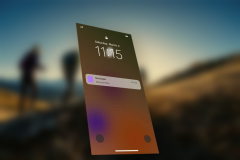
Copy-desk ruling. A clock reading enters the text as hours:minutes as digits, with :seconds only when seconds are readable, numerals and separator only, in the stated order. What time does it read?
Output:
11:15
